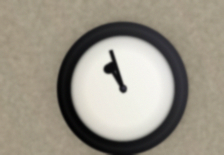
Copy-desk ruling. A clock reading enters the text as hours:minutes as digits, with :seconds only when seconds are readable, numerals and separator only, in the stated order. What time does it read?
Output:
10:57
